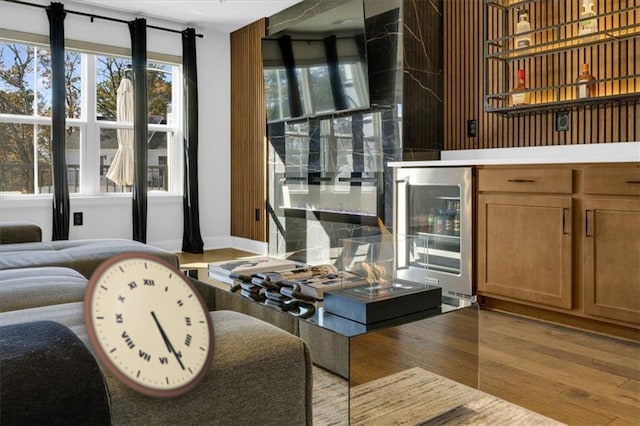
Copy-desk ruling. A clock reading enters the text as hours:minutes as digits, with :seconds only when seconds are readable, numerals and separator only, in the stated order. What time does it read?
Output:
5:26
